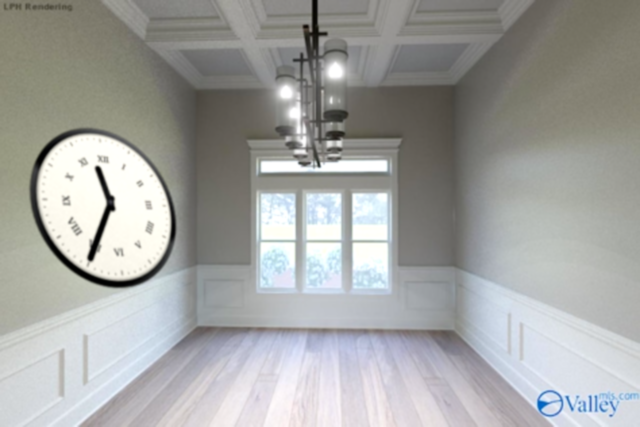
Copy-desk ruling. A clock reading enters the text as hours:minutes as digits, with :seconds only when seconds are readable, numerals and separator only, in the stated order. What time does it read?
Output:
11:35
